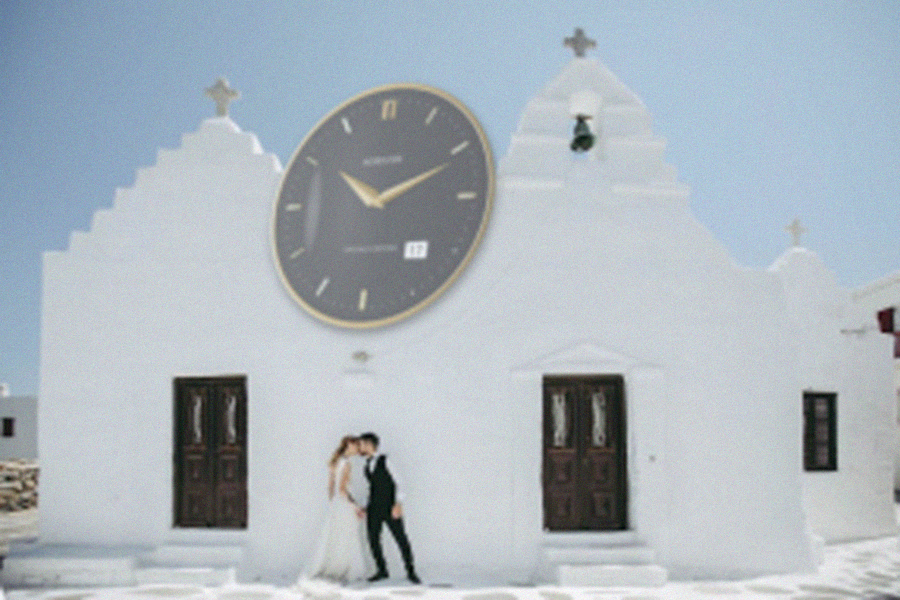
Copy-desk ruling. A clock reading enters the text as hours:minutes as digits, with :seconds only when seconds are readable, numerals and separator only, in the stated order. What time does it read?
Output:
10:11
